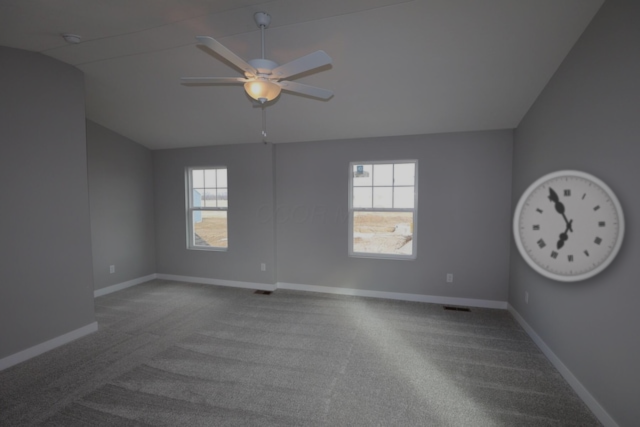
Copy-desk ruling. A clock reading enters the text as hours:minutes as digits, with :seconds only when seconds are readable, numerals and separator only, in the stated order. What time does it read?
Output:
6:56
